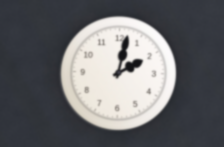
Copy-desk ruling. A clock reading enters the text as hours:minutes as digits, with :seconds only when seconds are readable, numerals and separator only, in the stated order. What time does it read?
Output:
2:02
